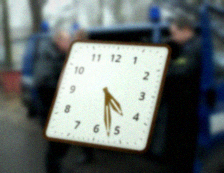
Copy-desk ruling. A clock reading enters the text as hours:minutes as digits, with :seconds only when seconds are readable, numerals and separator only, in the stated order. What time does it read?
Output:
4:27
